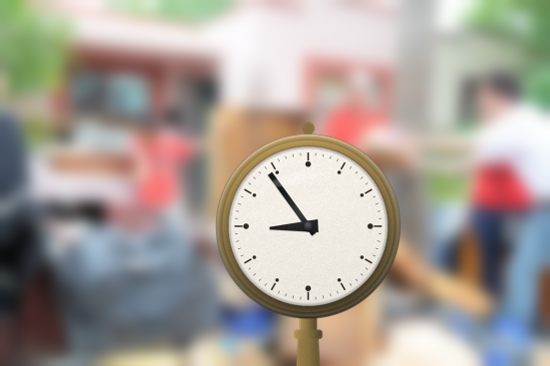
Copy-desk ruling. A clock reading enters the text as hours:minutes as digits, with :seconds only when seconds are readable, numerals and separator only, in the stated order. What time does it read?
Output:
8:54
